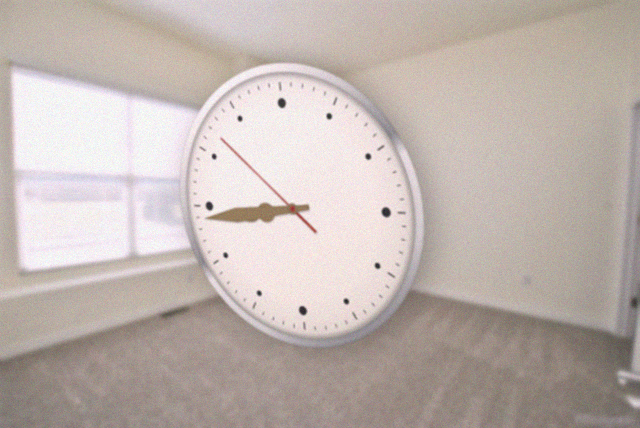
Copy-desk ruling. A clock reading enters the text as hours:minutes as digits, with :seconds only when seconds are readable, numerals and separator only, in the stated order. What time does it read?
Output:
8:43:52
